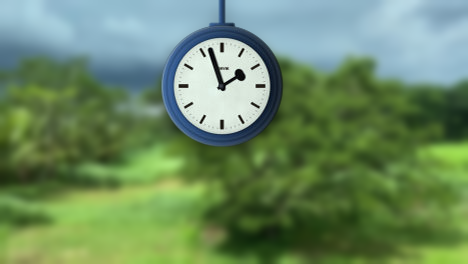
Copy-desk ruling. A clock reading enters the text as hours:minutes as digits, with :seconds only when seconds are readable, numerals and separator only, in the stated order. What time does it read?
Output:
1:57
